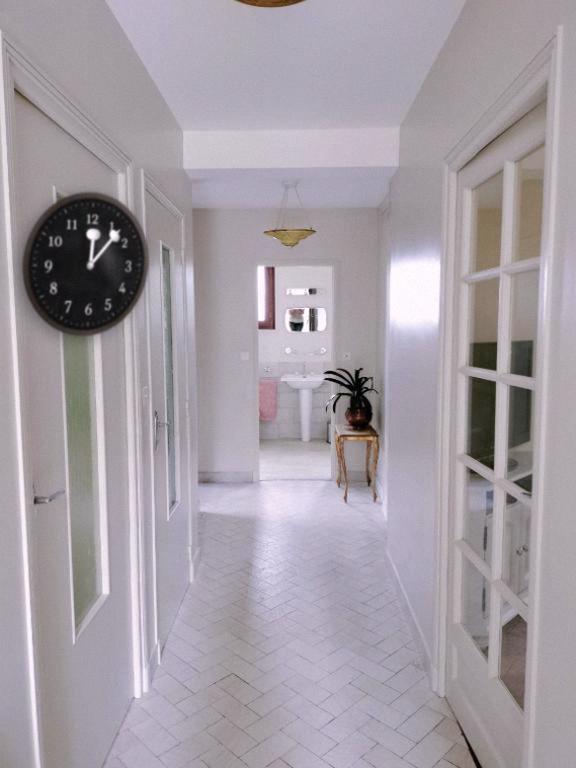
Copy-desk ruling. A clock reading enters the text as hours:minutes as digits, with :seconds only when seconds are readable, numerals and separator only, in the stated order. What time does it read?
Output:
12:07
